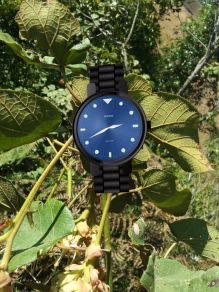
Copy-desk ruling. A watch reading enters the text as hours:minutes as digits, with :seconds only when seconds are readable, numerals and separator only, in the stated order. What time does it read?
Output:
2:41
